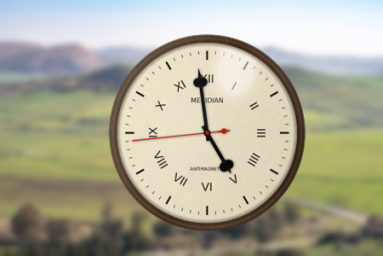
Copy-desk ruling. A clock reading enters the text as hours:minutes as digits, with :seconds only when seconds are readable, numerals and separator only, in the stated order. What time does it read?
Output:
4:58:44
